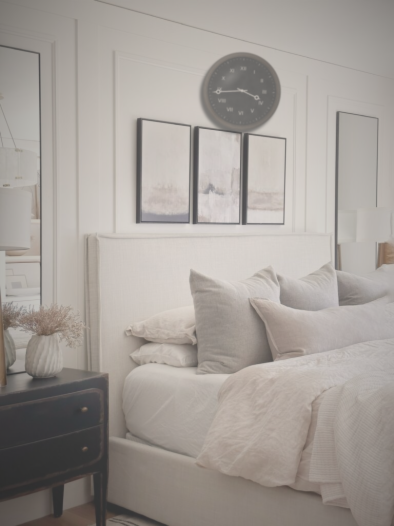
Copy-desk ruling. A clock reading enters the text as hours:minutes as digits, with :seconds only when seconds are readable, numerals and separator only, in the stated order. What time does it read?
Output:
3:44
